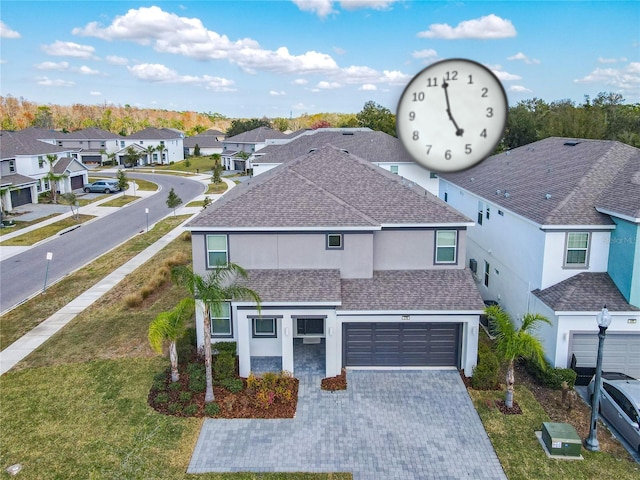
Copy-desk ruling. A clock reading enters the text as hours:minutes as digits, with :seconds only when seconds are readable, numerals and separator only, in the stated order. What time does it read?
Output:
4:58
